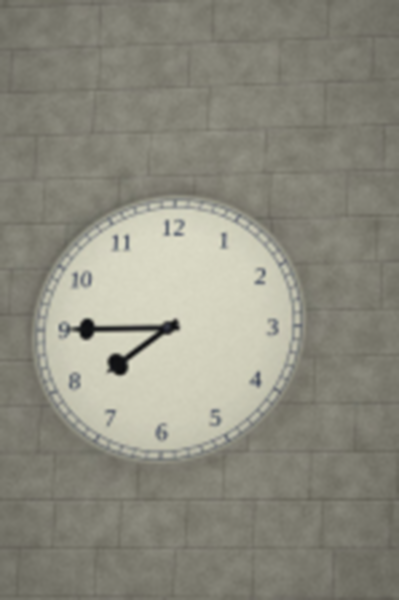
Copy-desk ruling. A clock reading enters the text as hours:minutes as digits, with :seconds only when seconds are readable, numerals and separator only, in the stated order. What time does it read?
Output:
7:45
